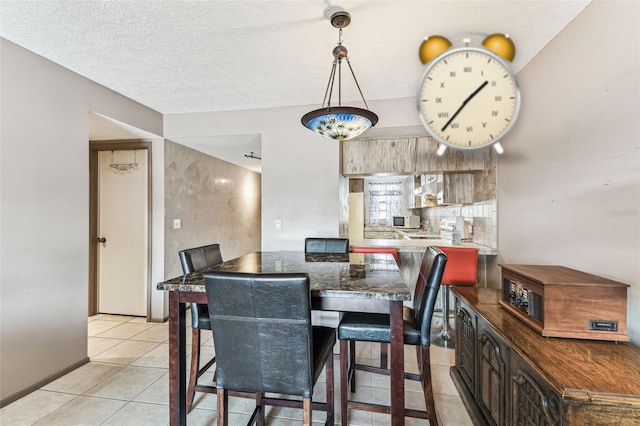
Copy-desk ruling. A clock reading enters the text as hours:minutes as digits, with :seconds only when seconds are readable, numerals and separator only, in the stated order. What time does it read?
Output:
1:37
